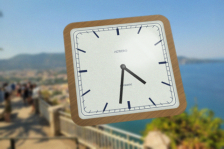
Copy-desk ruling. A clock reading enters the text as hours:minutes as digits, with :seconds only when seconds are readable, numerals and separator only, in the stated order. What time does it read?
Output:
4:32
